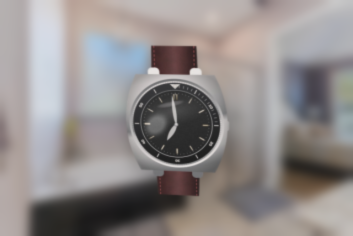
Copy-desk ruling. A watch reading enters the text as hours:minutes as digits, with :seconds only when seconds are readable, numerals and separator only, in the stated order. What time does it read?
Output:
6:59
